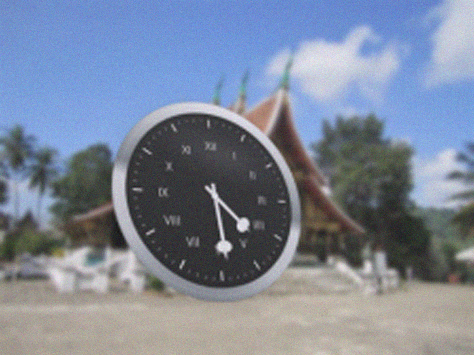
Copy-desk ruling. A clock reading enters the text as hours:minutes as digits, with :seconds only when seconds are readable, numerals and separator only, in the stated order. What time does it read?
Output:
4:29
